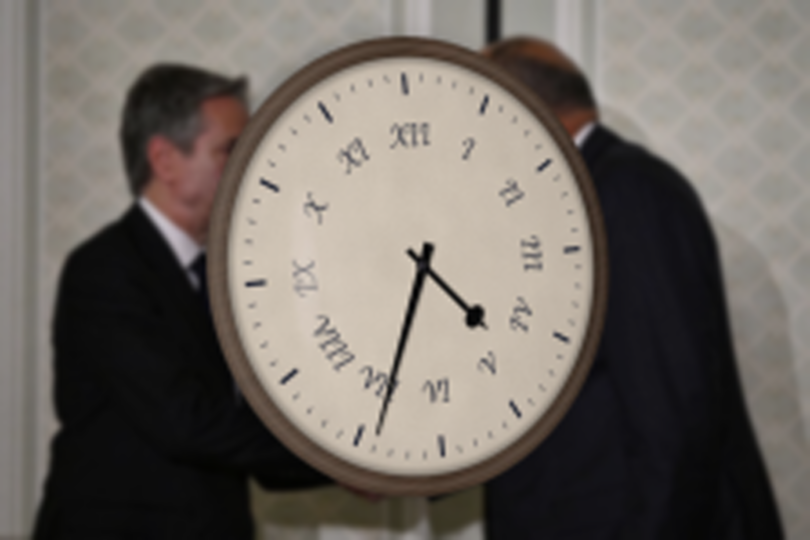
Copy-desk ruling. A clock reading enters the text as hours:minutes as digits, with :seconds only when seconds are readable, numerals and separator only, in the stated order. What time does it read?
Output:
4:34
